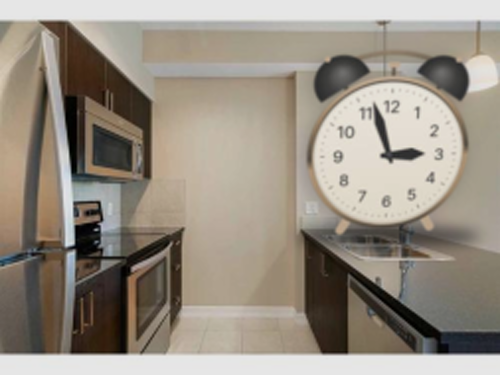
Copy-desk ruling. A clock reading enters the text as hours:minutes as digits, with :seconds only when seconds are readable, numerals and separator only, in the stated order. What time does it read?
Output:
2:57
